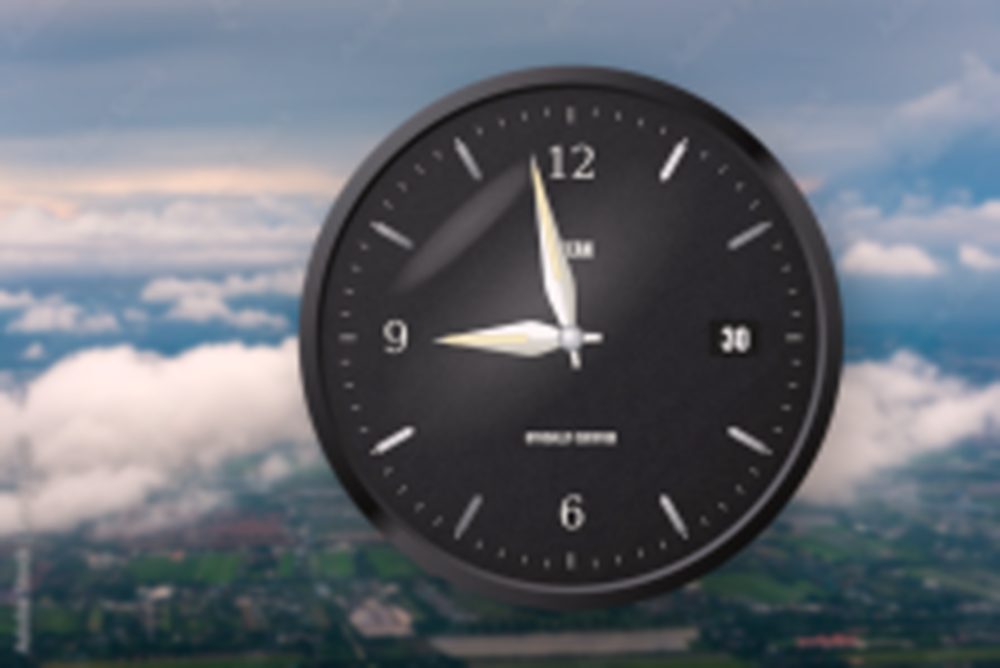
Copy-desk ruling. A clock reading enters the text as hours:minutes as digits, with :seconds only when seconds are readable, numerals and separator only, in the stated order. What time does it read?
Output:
8:58
